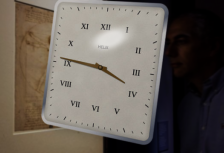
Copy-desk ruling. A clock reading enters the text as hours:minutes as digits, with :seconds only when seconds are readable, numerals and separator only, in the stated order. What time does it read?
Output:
3:46
